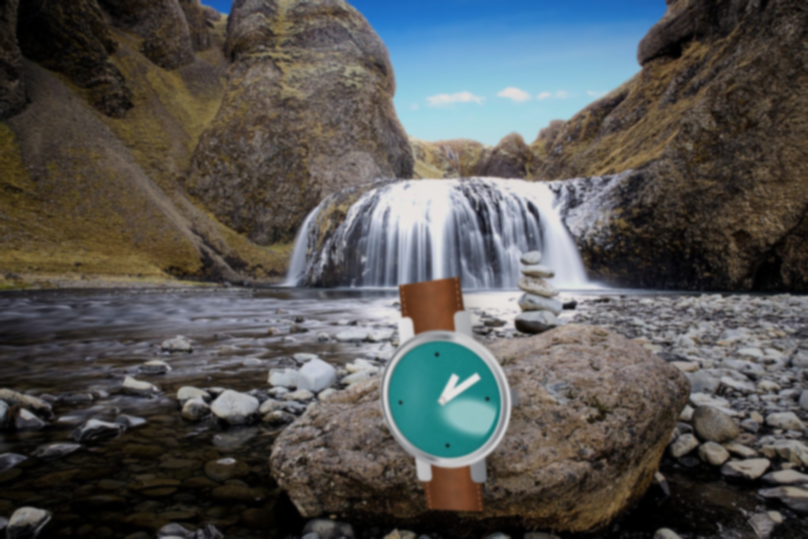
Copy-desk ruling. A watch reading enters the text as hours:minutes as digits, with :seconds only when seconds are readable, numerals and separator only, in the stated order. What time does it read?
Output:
1:10
